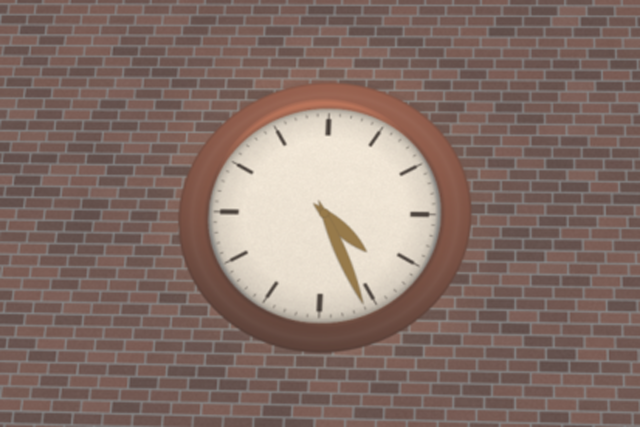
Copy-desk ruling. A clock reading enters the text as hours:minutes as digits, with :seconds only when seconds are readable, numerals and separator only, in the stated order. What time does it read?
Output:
4:26
